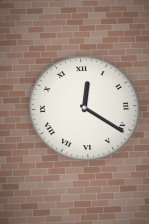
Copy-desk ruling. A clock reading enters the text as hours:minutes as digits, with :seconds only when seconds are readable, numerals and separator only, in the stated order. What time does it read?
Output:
12:21
